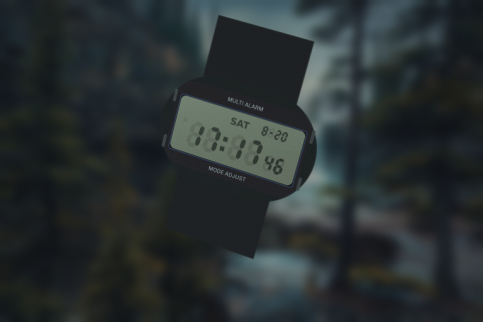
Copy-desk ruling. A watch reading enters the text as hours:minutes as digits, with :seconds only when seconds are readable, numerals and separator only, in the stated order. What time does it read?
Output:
17:17:46
